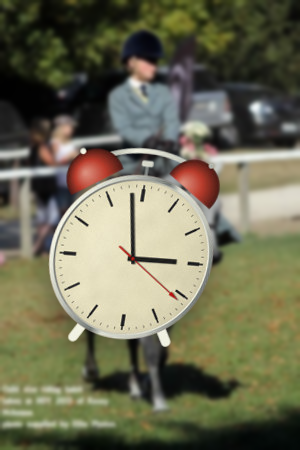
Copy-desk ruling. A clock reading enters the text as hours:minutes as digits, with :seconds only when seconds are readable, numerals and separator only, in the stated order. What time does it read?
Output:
2:58:21
